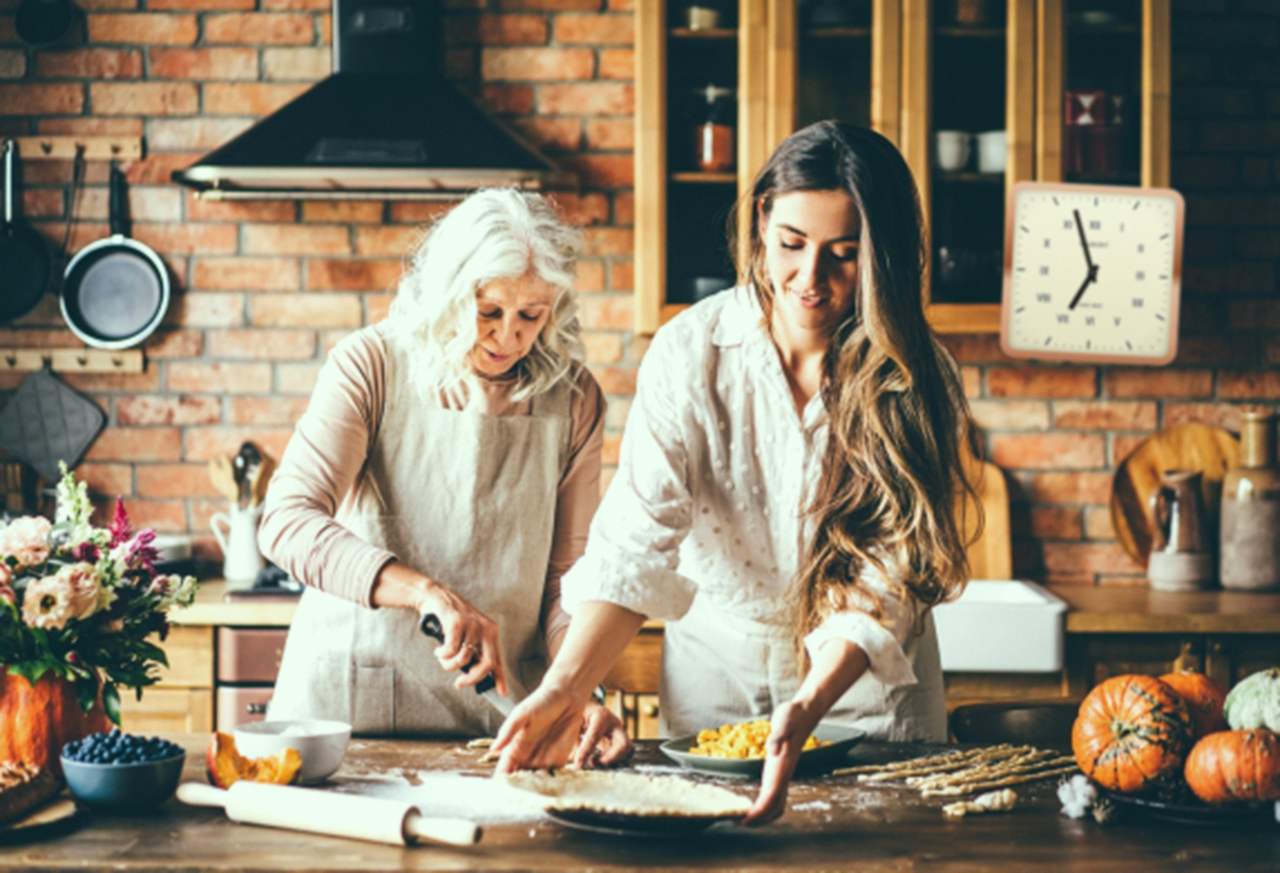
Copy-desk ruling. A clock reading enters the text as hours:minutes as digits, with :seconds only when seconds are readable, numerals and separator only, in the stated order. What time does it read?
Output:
6:57
